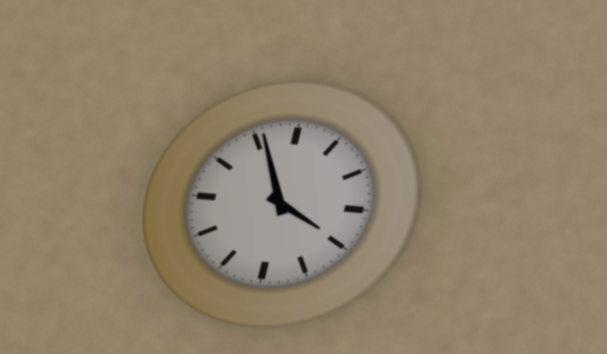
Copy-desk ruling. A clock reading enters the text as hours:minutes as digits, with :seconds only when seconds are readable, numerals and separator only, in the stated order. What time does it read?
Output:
3:56
